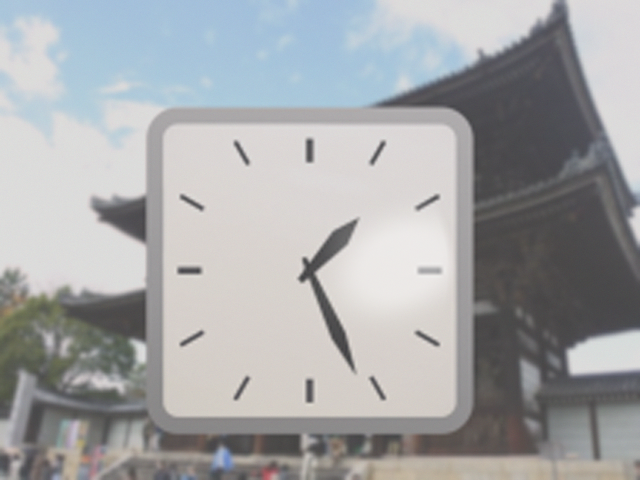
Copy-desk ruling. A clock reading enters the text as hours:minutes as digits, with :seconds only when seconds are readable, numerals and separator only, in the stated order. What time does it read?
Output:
1:26
